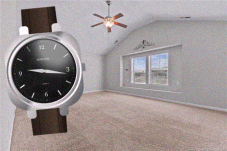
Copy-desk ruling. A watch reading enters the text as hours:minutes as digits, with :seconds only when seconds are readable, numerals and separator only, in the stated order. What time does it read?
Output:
9:17
